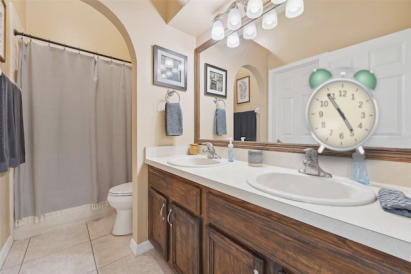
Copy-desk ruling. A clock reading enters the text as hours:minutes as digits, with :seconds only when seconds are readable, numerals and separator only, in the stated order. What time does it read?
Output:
4:54
